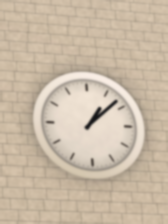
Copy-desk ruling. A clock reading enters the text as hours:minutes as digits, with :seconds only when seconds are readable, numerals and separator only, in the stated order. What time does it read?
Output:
1:08
